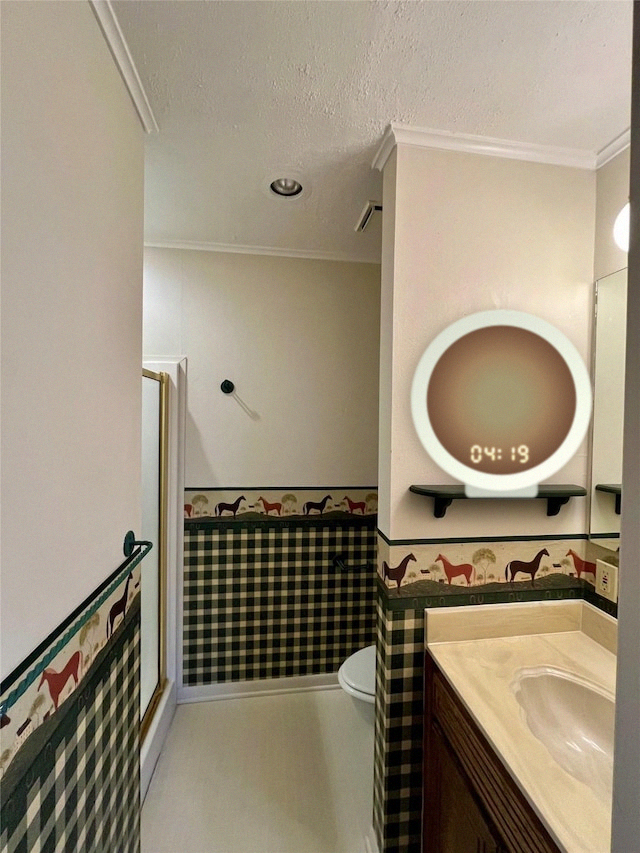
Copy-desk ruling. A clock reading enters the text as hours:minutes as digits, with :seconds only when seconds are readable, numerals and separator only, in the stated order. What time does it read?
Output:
4:19
